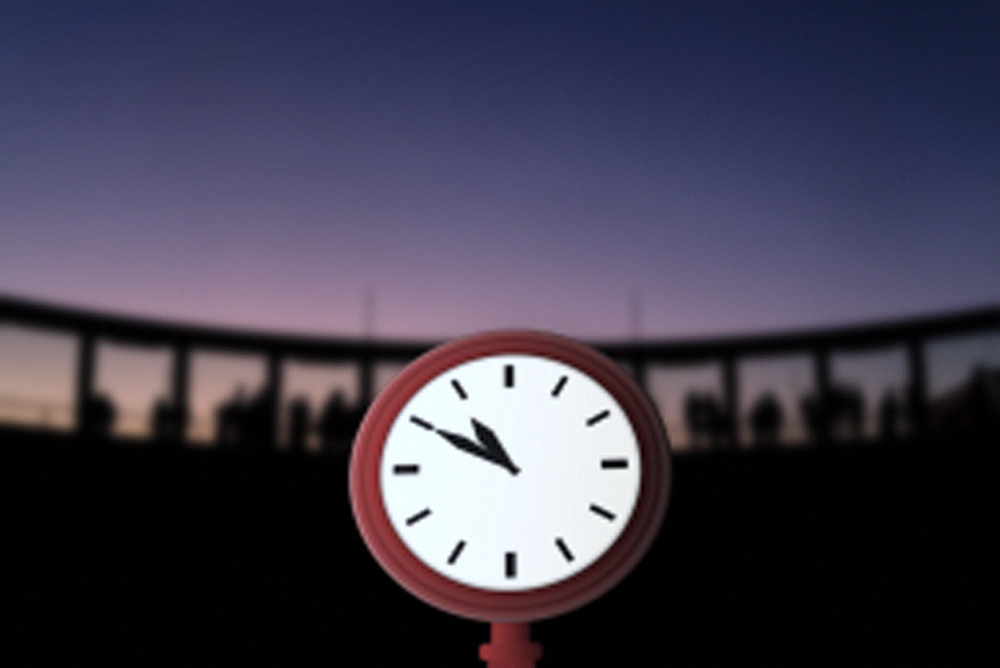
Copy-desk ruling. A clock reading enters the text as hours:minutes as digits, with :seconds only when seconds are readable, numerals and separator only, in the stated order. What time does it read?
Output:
10:50
